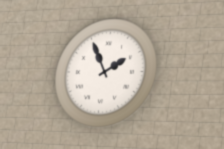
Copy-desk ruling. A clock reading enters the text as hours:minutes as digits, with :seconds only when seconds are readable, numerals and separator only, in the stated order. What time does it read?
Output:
1:55
